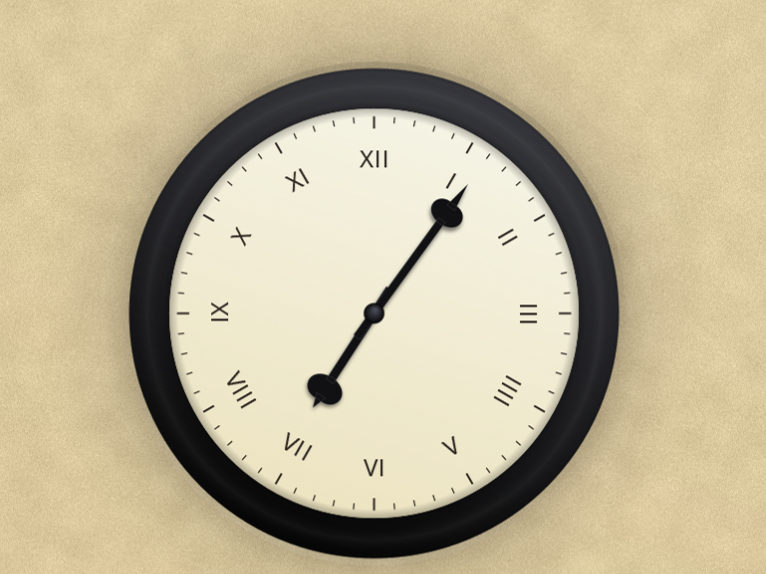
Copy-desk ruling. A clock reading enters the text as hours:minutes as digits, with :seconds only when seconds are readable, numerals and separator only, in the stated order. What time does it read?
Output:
7:06
